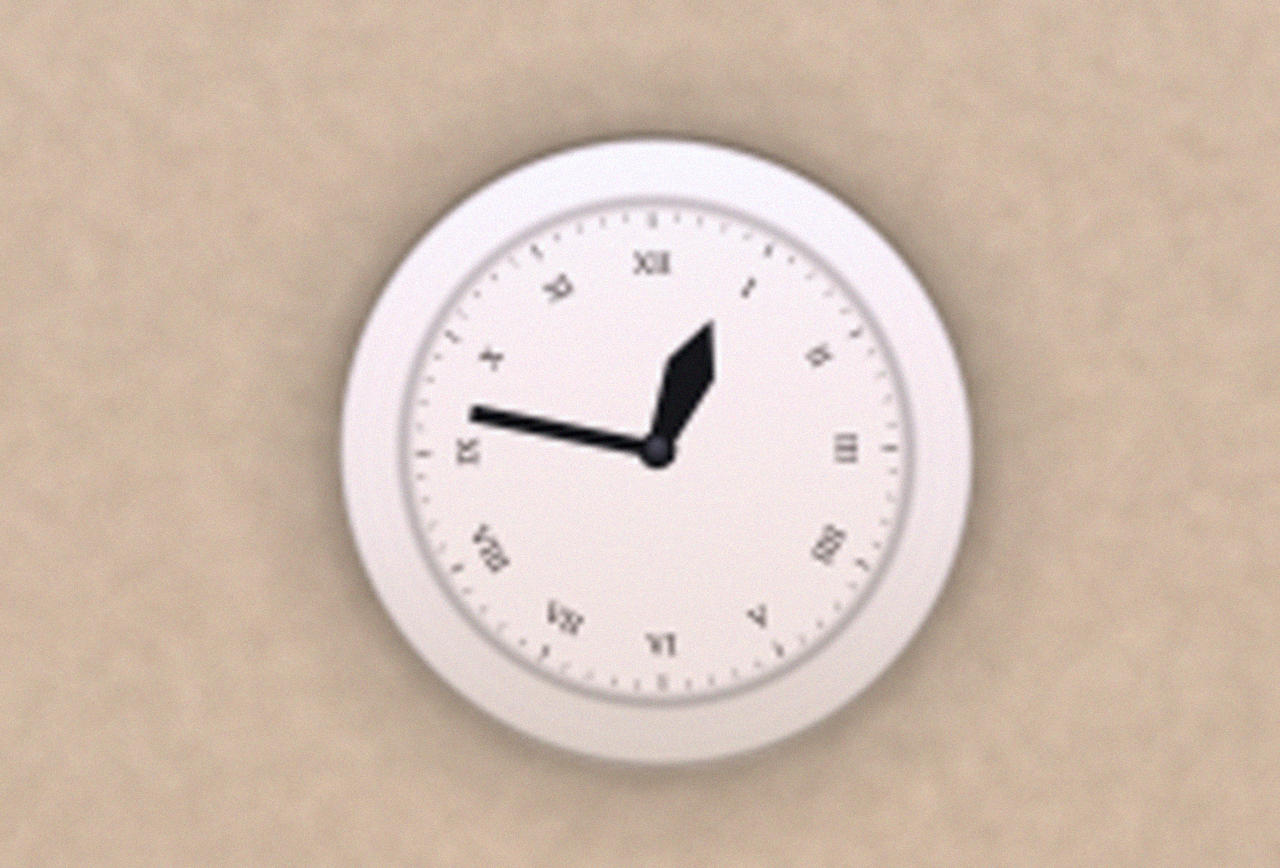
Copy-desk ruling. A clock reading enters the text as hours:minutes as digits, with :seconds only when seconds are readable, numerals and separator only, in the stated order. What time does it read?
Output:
12:47
